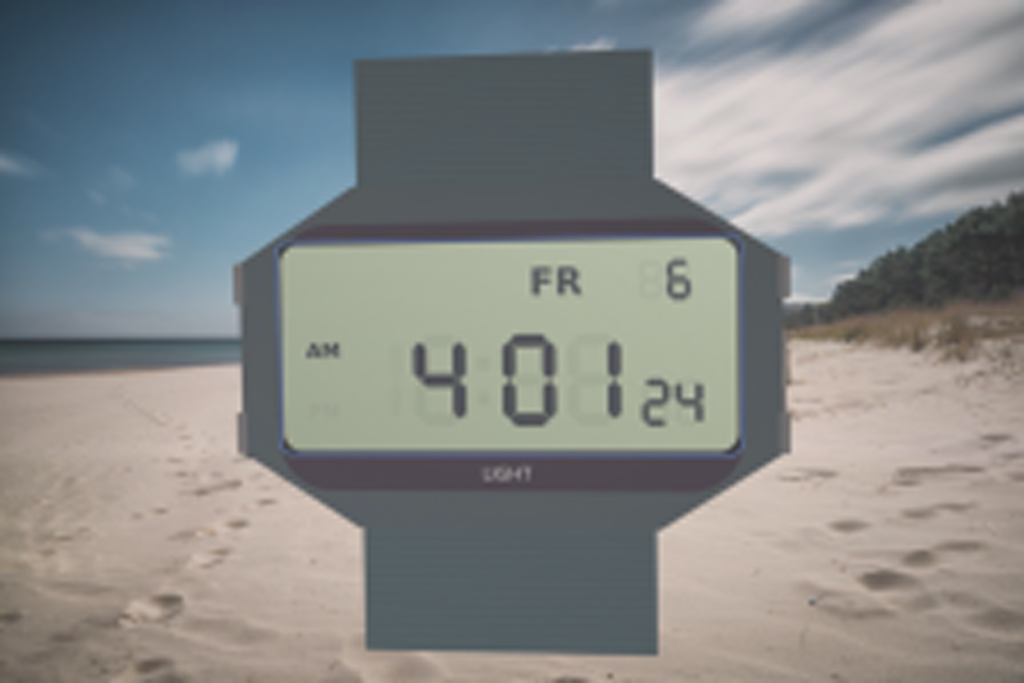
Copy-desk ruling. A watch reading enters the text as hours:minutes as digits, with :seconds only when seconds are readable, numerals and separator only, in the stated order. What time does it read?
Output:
4:01:24
